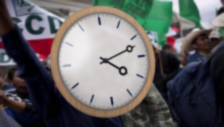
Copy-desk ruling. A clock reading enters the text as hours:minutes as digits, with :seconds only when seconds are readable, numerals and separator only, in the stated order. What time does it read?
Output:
4:12
